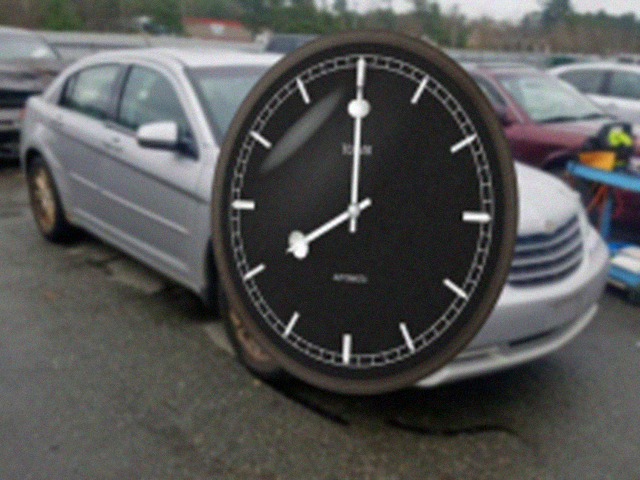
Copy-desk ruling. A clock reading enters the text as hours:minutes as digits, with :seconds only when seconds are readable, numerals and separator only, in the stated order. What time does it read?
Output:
8:00
